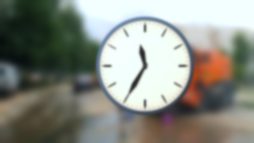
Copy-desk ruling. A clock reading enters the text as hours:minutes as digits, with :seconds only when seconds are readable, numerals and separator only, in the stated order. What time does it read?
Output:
11:35
